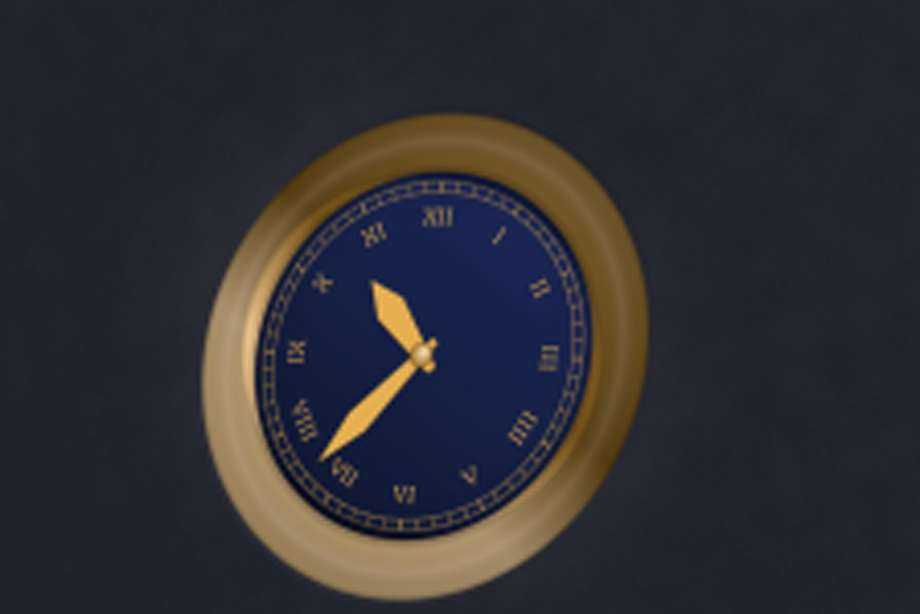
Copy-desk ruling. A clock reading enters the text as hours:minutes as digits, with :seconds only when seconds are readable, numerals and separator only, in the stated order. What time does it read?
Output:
10:37
